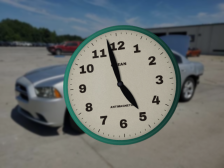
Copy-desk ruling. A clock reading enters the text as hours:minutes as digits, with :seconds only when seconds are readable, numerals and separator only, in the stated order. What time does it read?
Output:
4:58
